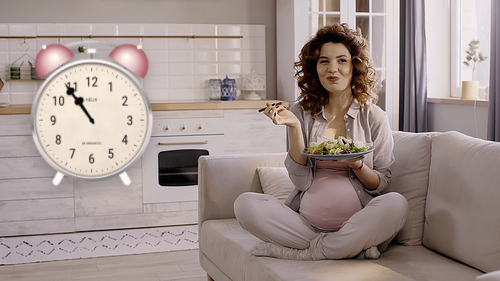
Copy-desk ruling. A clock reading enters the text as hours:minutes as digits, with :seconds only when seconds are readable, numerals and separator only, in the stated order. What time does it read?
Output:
10:54
